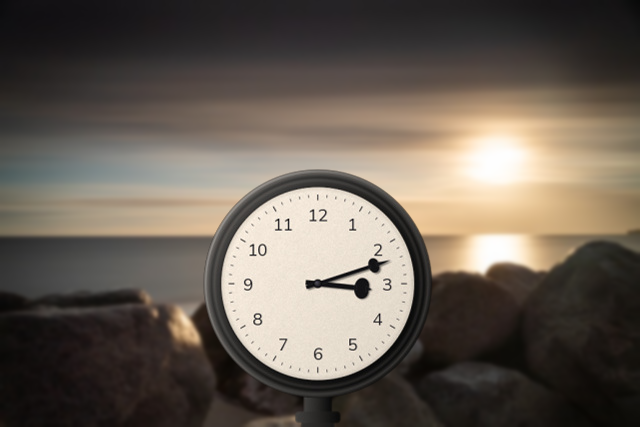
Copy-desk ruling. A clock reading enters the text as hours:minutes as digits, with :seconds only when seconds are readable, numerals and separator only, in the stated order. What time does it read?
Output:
3:12
